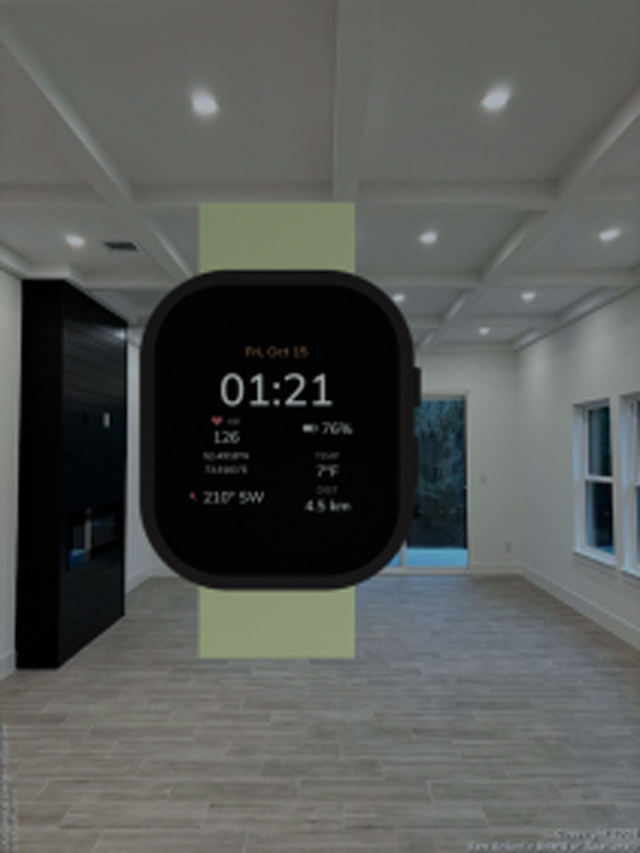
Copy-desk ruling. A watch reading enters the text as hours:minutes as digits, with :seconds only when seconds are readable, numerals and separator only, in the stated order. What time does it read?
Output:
1:21
